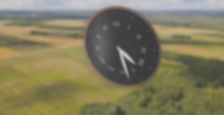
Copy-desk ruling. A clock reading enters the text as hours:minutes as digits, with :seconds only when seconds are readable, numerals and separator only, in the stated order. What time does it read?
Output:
4:28
